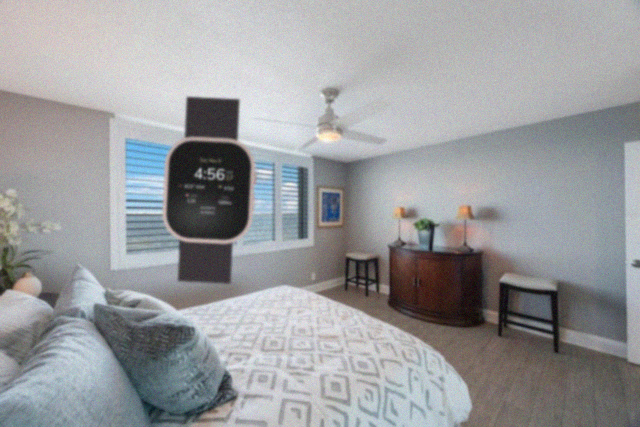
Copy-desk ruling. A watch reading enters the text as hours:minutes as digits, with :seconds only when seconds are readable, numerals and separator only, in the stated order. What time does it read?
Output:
4:56
